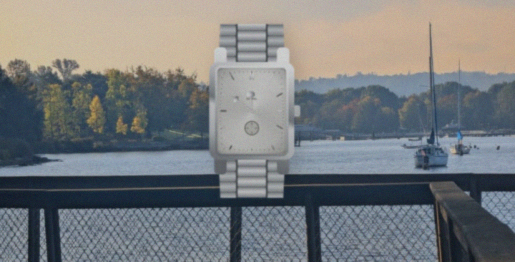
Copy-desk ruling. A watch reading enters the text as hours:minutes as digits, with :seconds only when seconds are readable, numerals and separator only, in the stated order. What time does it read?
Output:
11:51
